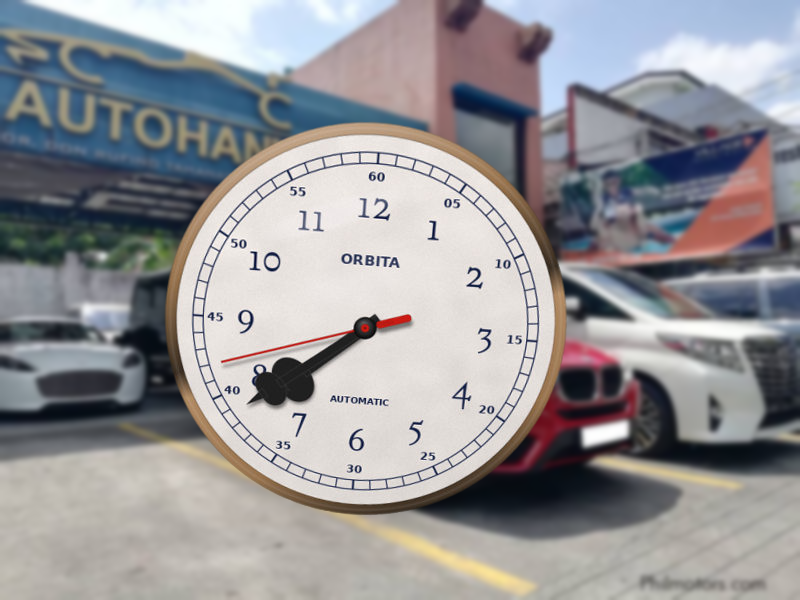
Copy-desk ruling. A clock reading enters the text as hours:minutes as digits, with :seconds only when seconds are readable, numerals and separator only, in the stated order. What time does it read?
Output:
7:38:42
